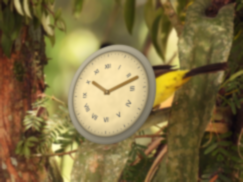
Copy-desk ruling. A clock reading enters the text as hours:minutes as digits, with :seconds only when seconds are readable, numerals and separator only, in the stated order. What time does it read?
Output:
10:12
